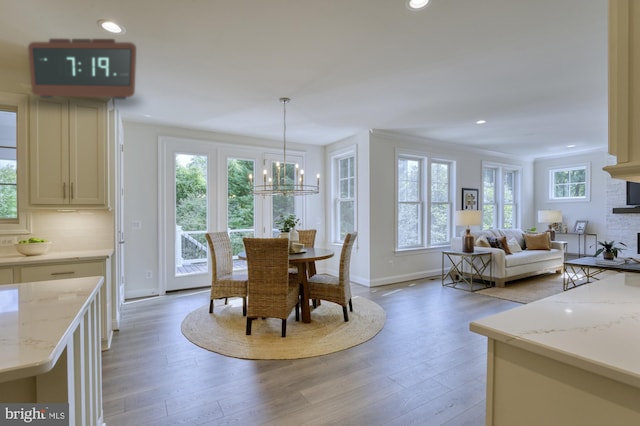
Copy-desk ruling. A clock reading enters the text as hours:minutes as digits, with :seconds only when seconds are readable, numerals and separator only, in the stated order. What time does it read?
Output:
7:19
